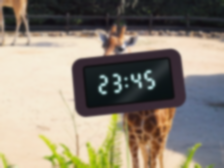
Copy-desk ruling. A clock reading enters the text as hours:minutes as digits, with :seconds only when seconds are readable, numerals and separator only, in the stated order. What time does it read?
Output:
23:45
